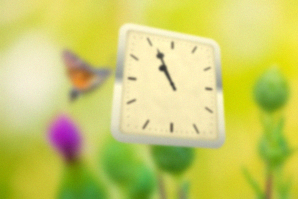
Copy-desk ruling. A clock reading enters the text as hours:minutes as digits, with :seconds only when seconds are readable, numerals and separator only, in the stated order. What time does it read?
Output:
10:56
